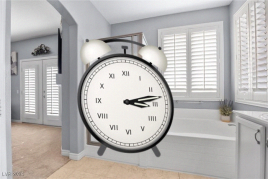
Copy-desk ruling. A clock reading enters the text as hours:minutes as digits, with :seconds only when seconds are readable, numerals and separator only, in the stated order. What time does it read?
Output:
3:13
